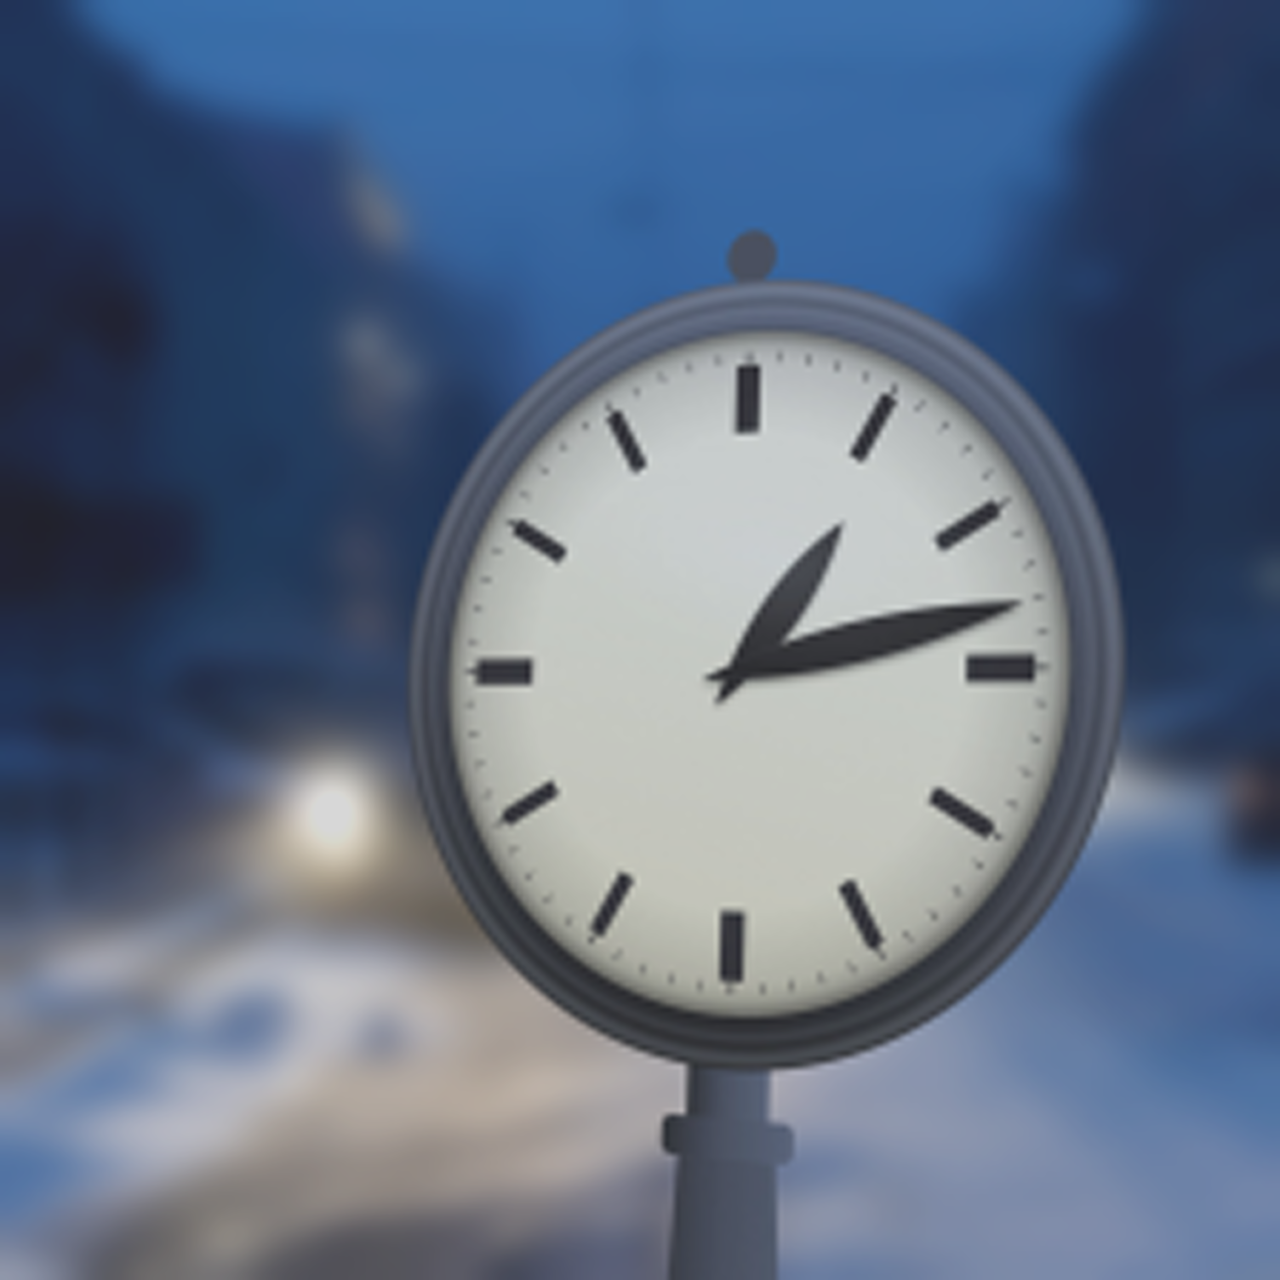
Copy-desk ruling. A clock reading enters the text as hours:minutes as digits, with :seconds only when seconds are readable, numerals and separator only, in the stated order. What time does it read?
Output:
1:13
